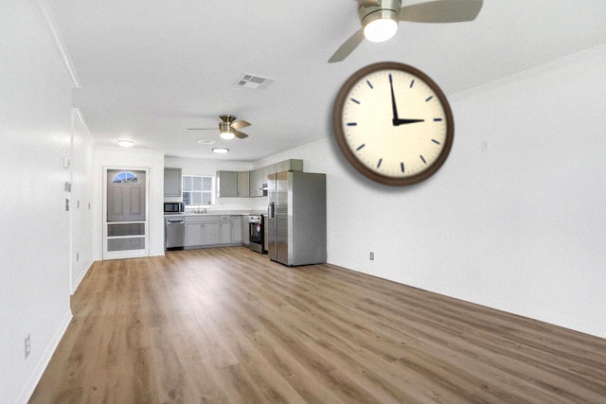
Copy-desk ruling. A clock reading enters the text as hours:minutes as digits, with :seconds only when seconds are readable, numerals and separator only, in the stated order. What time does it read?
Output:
3:00
